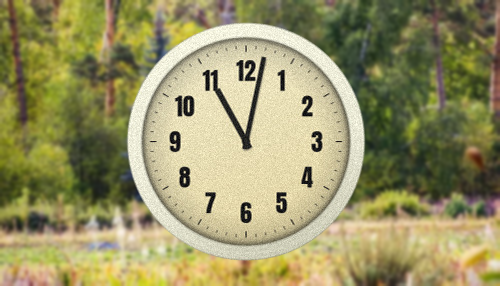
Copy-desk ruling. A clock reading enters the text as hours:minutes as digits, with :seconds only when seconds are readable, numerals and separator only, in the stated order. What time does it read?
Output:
11:02
